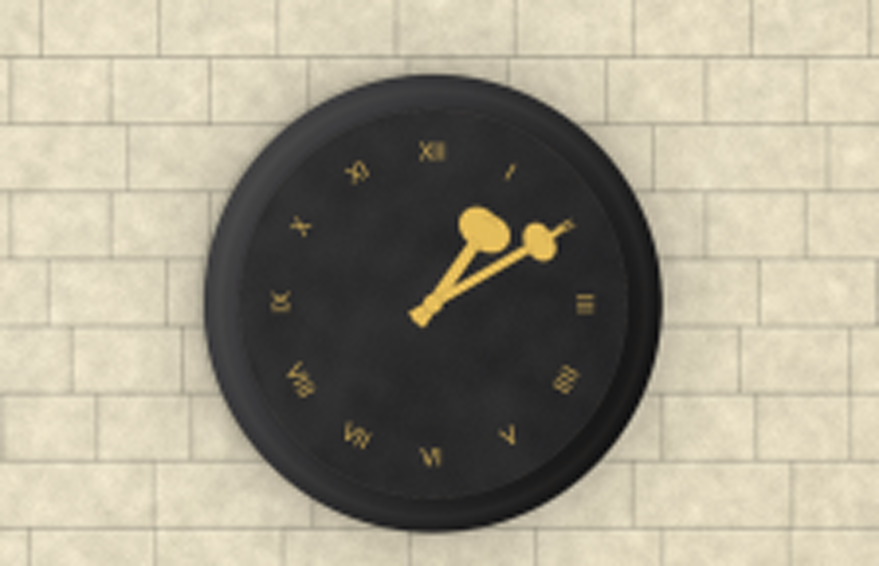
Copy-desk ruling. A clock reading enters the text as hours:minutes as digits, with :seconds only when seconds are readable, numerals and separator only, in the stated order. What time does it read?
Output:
1:10
